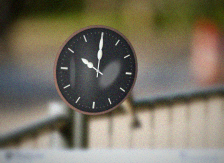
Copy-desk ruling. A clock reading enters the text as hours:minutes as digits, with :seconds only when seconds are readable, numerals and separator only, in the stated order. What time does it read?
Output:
10:00
